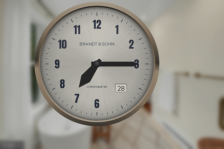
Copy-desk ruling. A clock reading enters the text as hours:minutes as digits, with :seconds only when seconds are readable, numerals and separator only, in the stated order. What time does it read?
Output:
7:15
